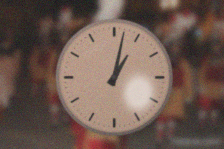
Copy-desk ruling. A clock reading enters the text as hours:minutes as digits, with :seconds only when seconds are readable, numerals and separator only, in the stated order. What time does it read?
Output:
1:02
